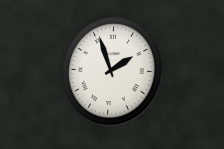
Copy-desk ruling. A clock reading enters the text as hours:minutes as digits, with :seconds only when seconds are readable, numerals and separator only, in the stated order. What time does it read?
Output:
1:56
